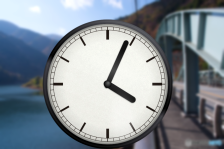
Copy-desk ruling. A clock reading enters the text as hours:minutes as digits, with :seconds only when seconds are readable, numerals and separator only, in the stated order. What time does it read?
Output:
4:04
